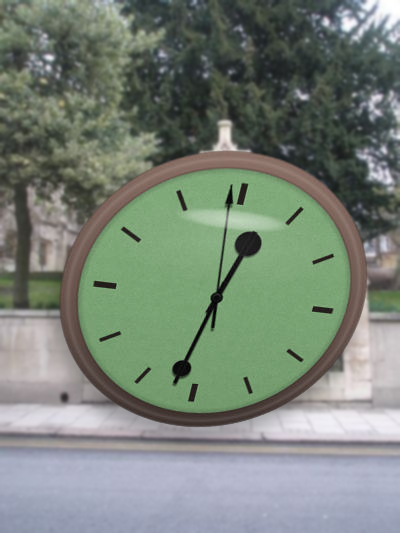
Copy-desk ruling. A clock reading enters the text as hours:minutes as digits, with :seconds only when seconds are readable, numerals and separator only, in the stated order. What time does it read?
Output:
12:31:59
